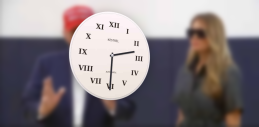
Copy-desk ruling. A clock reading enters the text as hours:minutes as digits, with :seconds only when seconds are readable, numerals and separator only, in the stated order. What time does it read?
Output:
2:30
